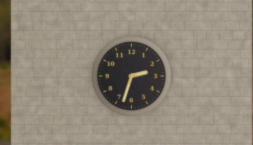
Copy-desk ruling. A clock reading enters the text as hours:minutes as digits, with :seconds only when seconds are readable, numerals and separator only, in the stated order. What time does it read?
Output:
2:33
